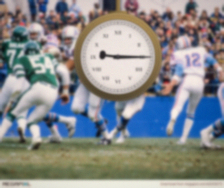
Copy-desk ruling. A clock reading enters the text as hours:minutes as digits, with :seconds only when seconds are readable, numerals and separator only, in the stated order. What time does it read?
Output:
9:15
